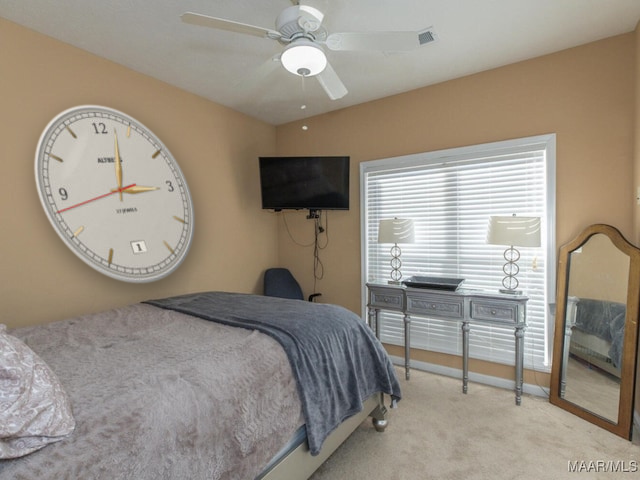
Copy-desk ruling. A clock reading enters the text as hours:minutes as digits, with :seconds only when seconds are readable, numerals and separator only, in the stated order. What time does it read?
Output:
3:02:43
